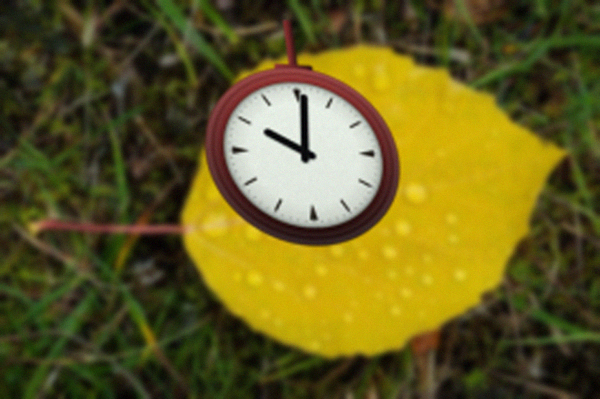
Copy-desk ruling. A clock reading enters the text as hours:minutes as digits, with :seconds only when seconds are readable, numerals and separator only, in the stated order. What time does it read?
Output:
10:01
